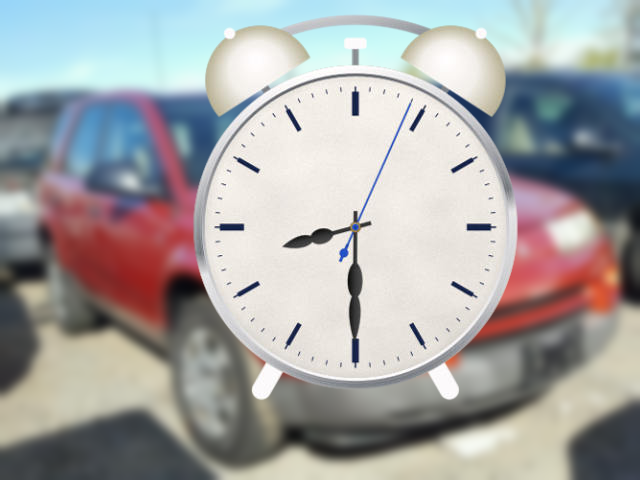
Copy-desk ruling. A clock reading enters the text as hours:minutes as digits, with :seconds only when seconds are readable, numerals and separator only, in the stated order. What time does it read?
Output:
8:30:04
